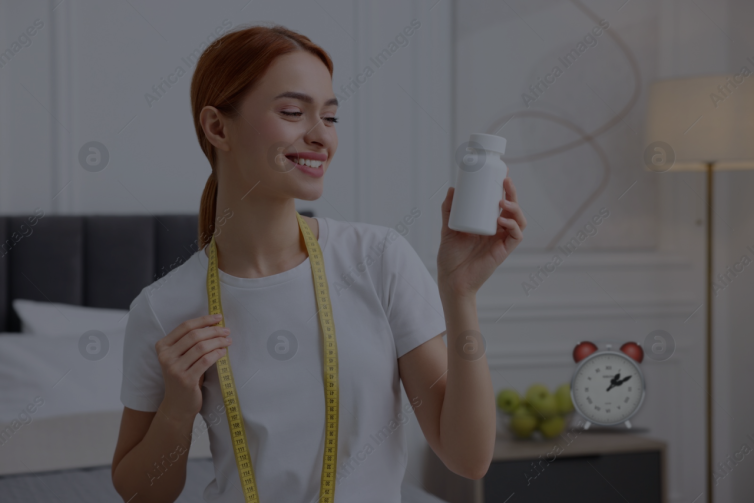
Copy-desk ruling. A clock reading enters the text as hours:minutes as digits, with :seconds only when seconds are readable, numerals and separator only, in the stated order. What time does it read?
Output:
1:10
